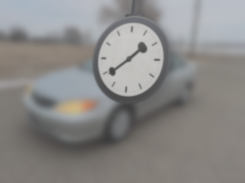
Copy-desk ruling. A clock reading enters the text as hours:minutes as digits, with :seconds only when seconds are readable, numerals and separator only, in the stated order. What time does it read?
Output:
1:39
